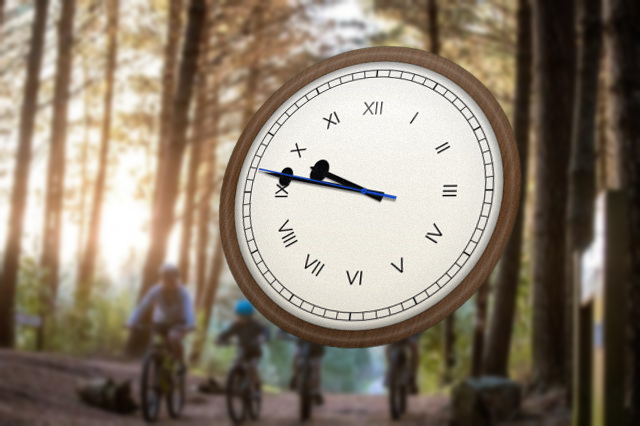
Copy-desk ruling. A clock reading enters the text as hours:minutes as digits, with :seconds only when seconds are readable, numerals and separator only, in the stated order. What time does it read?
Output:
9:46:47
